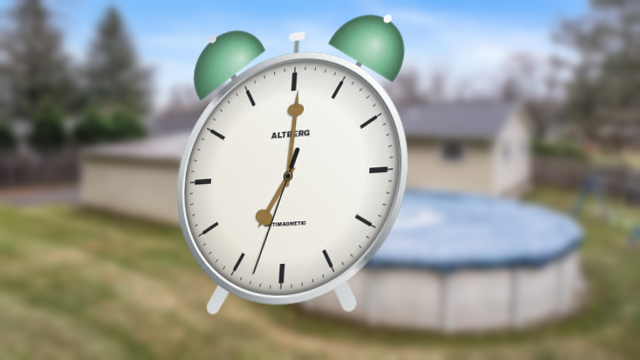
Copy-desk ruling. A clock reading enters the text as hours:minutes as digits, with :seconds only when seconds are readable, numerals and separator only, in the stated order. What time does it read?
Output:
7:00:33
